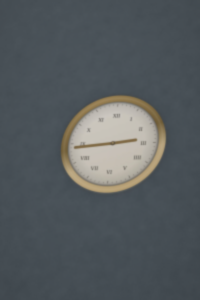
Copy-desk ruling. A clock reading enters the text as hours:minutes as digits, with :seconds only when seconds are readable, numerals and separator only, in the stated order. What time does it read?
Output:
2:44
